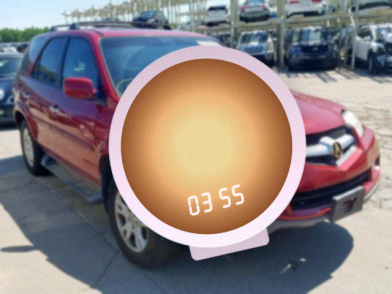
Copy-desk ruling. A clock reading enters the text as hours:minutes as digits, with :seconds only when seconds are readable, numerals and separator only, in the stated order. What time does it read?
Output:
3:55
